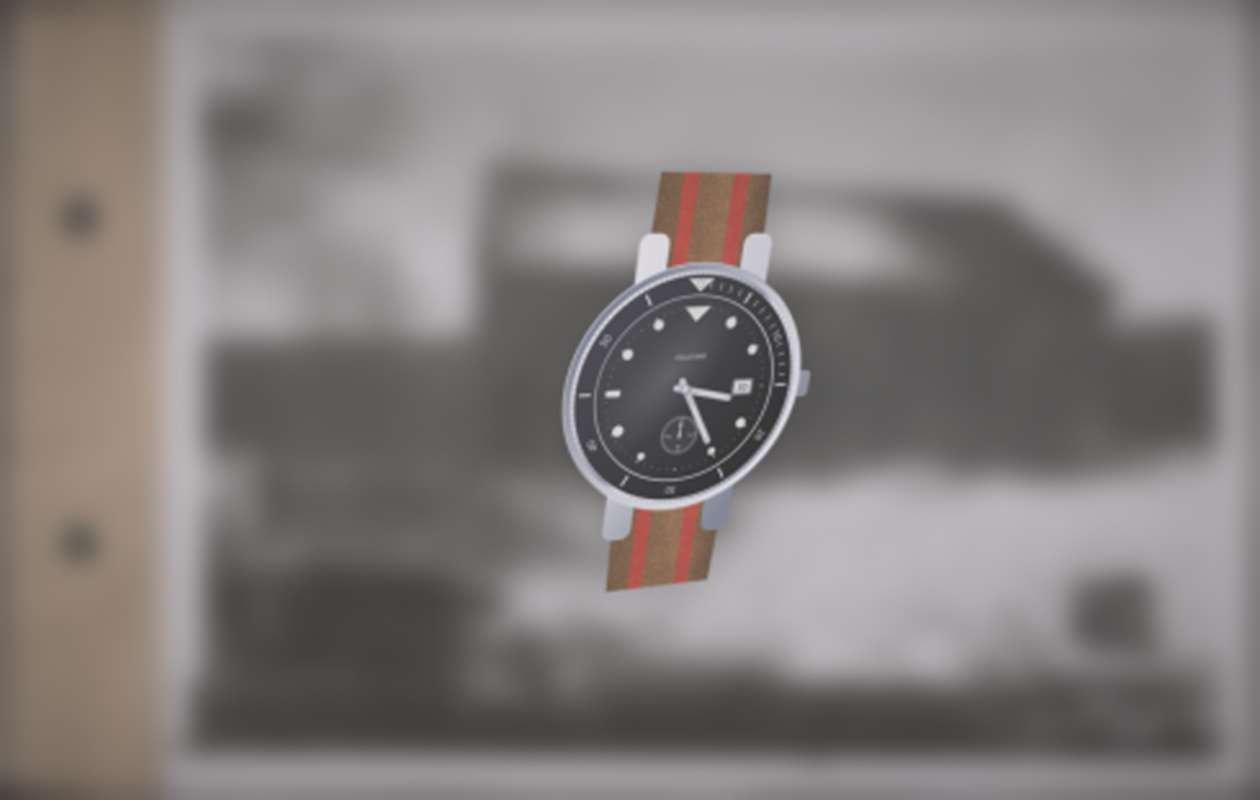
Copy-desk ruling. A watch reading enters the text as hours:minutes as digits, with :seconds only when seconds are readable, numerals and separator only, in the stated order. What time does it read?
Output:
3:25
